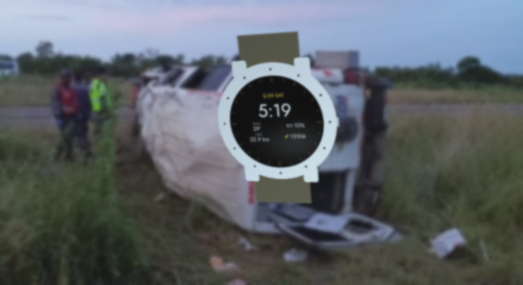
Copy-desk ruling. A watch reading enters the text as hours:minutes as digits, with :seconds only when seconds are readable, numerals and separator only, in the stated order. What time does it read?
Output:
5:19
